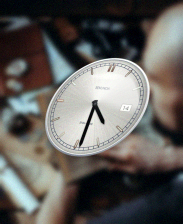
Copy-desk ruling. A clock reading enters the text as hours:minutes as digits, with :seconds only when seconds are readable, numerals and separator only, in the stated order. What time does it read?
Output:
4:29
